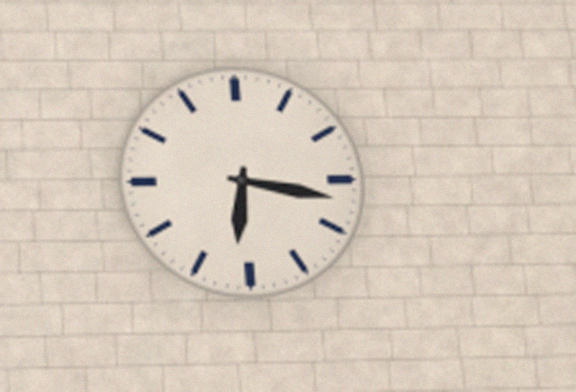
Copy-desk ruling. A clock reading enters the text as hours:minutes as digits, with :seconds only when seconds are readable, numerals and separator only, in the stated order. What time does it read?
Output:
6:17
